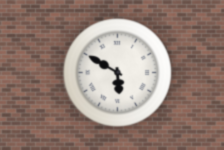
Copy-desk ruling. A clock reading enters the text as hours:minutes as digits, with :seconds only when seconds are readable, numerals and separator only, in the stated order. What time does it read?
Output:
5:50
